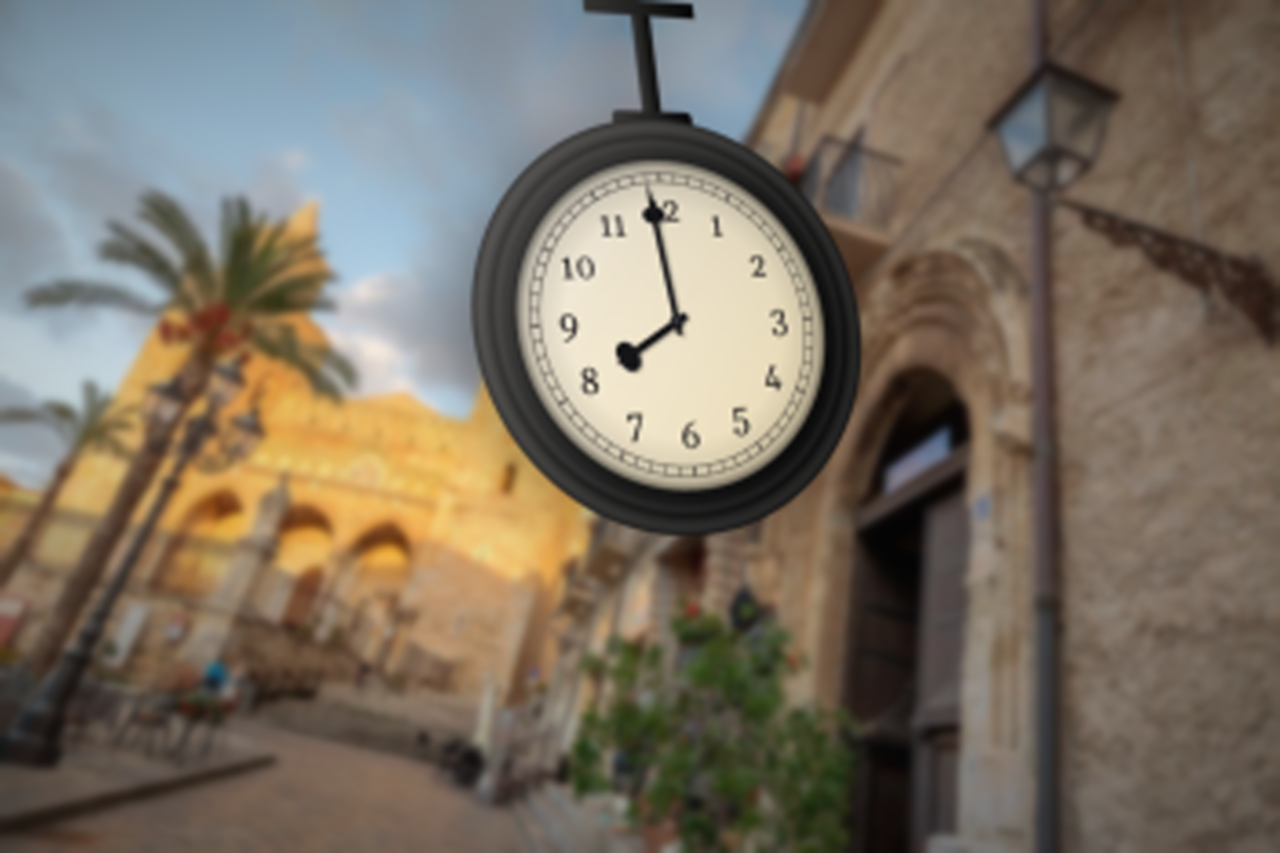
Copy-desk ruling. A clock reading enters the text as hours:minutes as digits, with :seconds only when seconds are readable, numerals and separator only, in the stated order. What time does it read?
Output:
7:59
